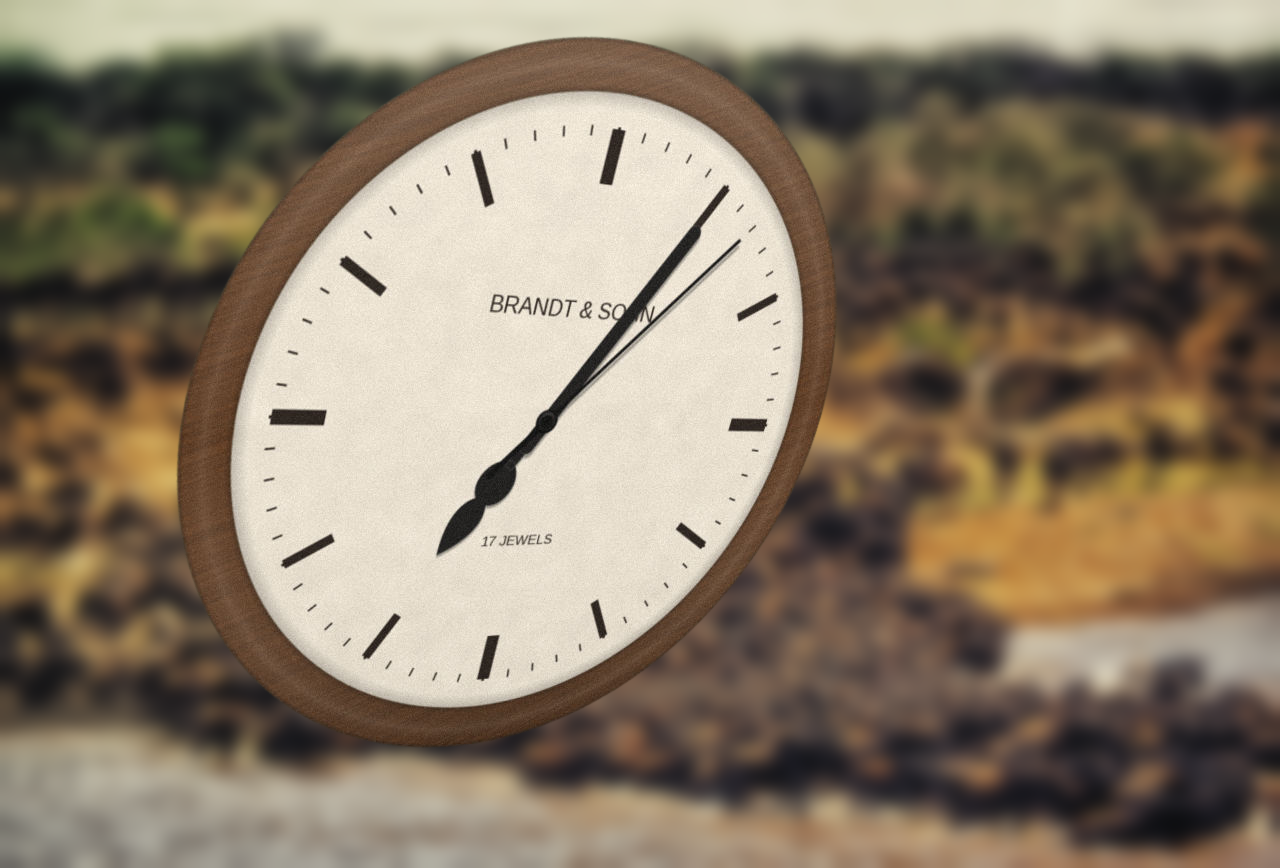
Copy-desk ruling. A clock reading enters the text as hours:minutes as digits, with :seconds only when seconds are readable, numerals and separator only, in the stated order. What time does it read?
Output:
7:05:07
